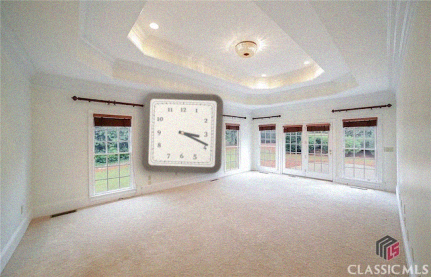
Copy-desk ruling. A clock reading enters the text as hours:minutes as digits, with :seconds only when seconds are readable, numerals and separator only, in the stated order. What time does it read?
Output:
3:19
